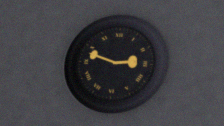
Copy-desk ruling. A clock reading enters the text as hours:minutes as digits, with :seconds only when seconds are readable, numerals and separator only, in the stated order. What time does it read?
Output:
2:48
